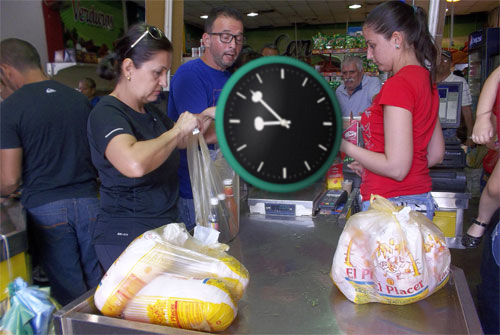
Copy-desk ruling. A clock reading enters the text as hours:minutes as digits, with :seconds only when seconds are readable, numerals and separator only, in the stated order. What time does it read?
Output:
8:52
